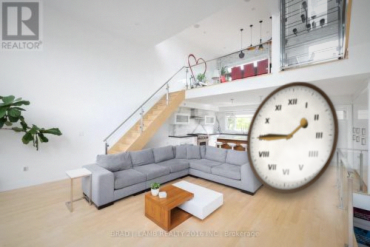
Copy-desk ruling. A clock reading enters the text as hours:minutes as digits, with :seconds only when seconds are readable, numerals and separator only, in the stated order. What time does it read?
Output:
1:45
